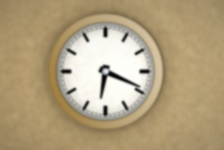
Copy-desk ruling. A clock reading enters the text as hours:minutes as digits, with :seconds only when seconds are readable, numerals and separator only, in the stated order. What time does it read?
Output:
6:19
